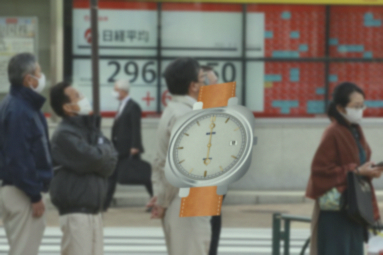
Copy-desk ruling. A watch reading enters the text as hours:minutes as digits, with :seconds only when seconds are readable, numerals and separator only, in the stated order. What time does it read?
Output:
6:00
